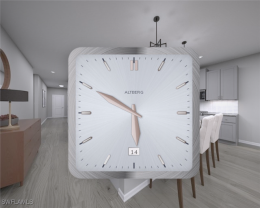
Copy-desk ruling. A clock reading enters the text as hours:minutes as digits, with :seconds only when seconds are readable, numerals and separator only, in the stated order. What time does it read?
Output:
5:50
